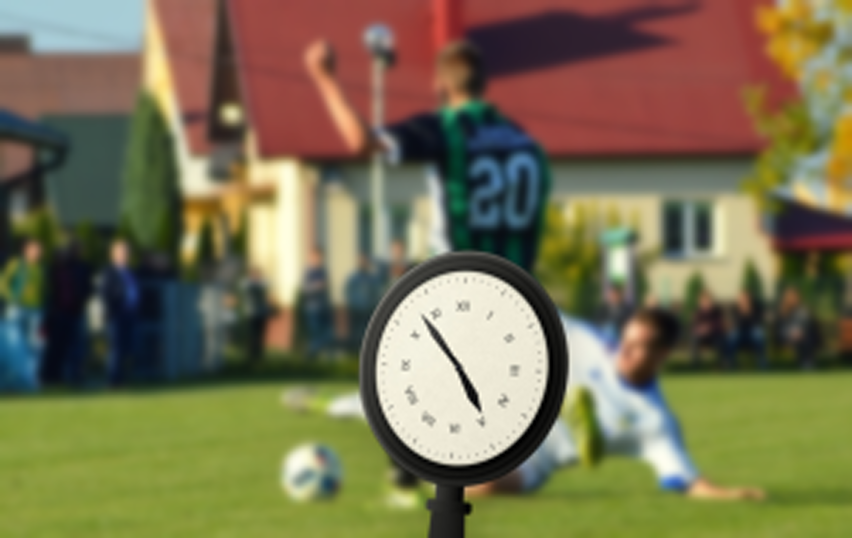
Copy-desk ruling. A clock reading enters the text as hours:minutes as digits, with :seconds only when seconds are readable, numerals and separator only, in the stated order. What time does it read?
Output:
4:53
